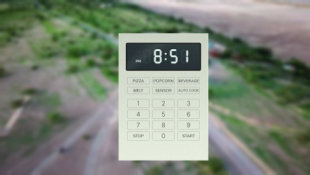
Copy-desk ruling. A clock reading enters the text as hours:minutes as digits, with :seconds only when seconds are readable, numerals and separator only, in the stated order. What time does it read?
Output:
8:51
